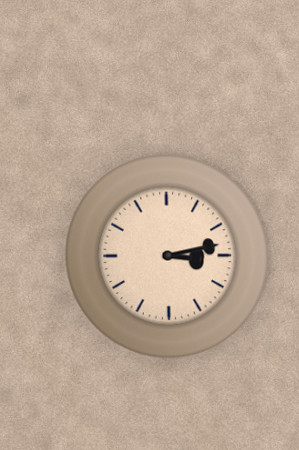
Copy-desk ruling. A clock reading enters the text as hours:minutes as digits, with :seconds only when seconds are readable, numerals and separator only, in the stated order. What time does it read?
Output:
3:13
